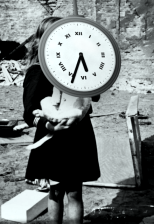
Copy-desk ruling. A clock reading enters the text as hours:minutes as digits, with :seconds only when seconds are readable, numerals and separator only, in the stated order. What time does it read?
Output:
5:34
